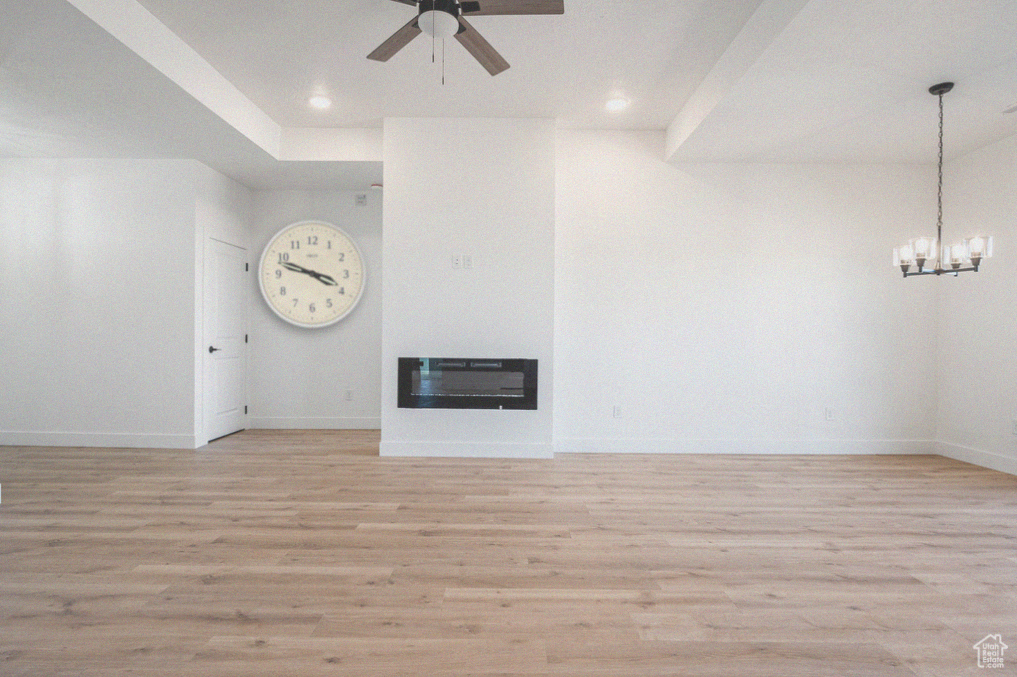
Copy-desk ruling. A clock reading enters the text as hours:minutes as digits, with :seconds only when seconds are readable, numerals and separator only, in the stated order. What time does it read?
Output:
3:48
